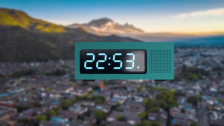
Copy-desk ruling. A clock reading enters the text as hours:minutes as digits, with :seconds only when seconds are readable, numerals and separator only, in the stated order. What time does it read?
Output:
22:53
